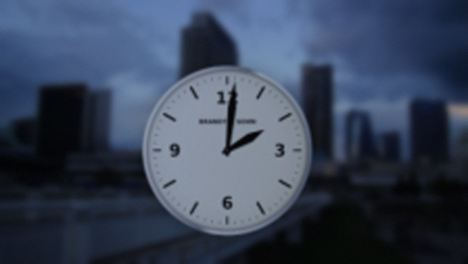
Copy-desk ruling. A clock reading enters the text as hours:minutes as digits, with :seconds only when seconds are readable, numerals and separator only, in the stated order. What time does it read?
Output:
2:01
